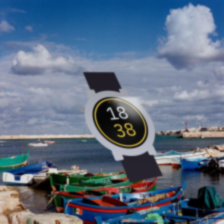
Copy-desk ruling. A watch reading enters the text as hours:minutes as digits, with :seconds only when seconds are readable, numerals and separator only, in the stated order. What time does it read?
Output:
18:38
